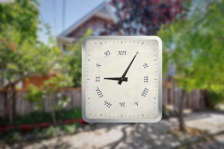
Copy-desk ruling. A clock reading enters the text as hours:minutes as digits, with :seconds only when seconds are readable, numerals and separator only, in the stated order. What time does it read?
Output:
9:05
